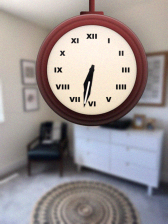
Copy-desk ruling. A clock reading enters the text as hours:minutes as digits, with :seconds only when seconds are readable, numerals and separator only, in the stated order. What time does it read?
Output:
6:32
